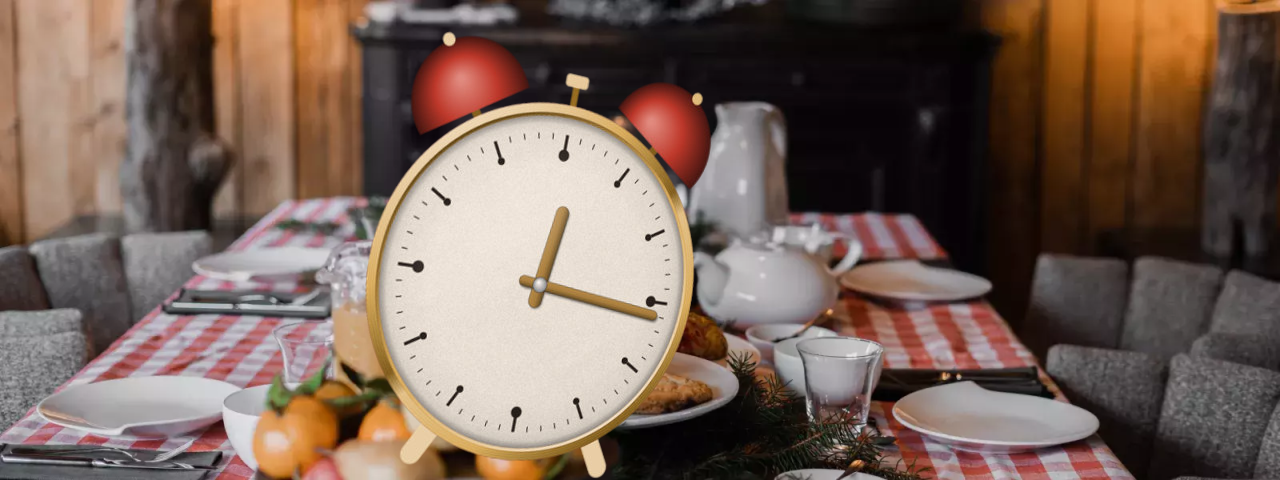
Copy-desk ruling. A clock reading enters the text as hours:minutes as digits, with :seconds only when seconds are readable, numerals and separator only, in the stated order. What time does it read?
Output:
12:16
